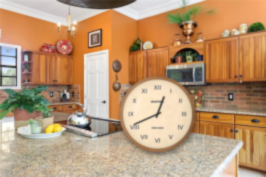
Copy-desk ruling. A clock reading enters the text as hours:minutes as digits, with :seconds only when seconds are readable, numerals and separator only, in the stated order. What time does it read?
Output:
12:41
